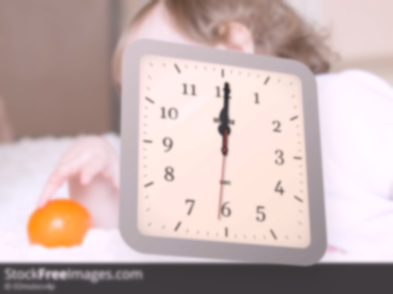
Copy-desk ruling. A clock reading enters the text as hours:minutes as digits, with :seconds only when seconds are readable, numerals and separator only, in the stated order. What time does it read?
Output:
12:00:31
